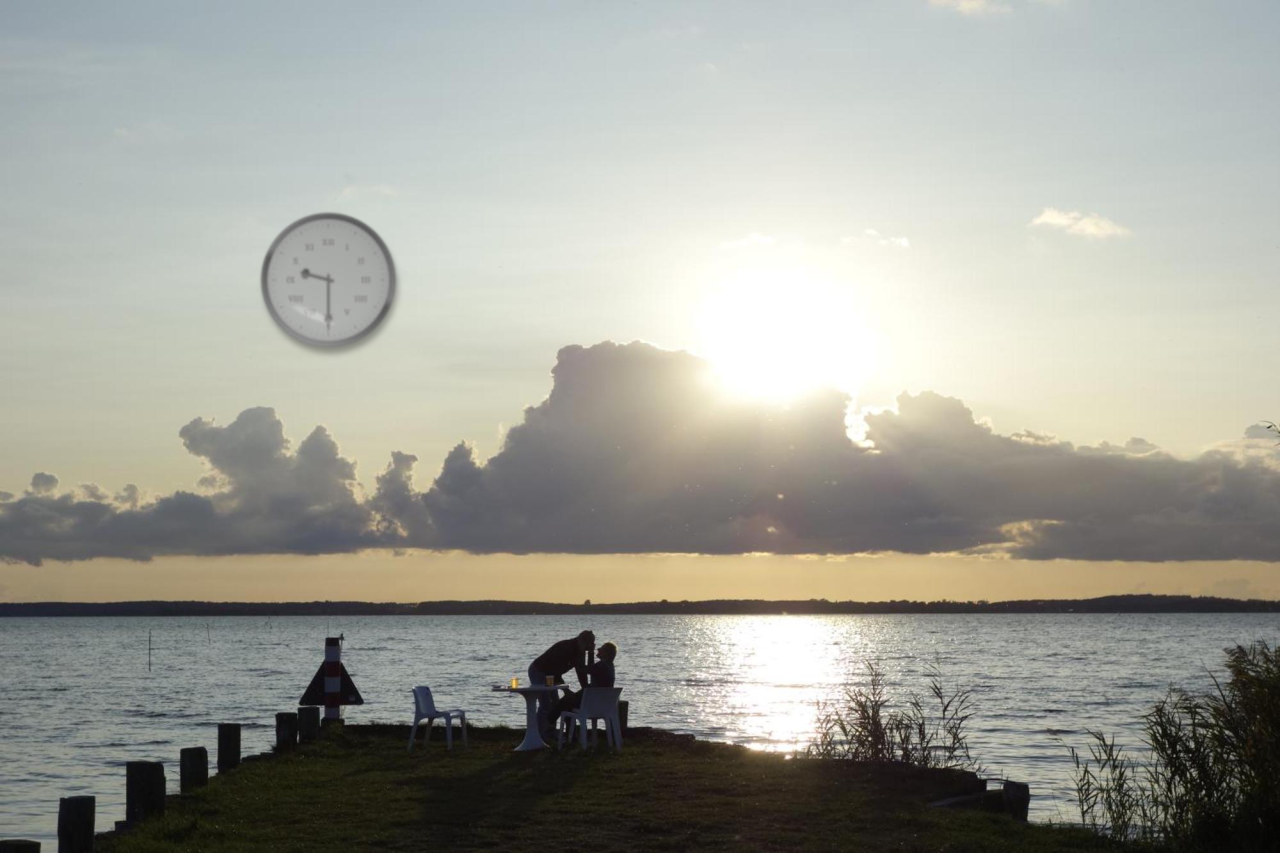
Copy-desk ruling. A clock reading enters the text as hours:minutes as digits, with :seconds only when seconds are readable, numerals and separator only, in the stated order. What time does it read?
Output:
9:30
